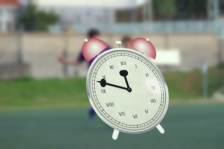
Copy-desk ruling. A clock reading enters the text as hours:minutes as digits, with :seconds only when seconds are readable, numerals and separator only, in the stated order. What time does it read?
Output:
11:48
